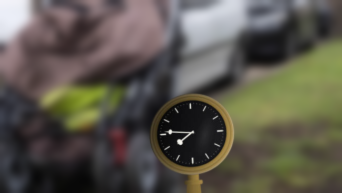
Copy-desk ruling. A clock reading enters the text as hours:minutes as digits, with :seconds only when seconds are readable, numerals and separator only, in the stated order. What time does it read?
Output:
7:46
